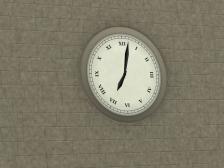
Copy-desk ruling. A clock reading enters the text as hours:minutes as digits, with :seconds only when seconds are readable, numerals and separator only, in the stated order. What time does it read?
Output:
7:02
